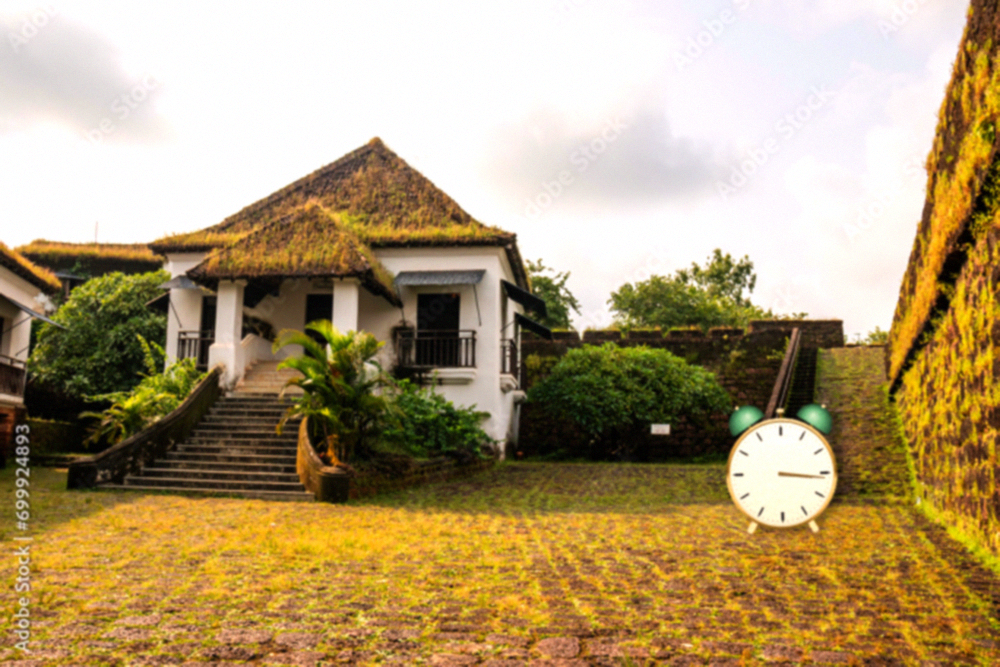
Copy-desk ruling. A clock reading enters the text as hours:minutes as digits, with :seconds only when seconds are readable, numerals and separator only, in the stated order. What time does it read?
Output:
3:16
